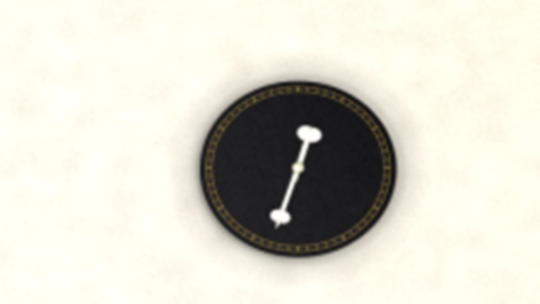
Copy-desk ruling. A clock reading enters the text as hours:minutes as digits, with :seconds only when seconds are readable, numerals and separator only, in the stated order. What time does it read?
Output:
12:33
